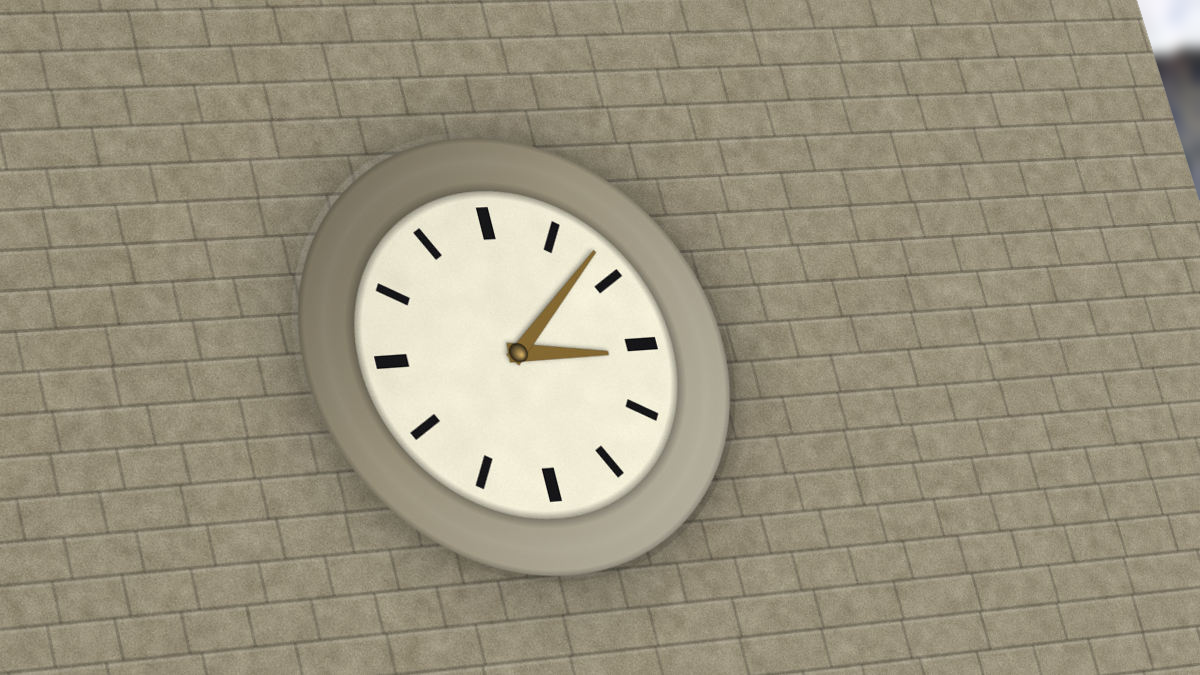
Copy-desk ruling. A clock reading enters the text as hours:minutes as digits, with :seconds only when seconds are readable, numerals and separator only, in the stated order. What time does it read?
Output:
3:08
